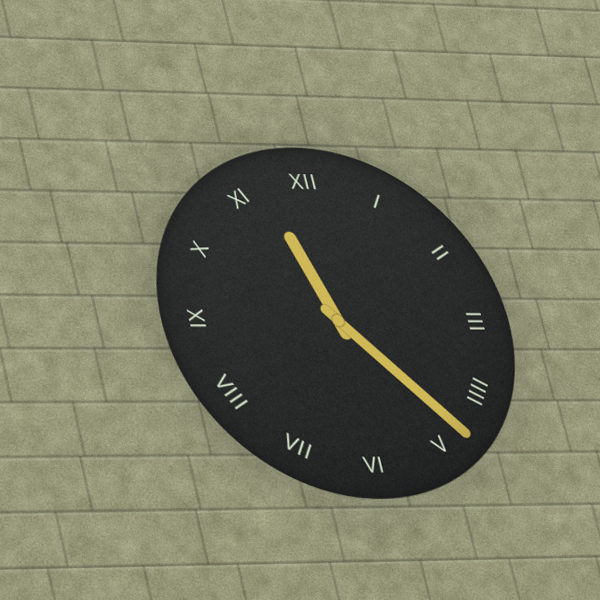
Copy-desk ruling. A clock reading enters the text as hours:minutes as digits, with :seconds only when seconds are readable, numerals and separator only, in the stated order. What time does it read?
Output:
11:23
